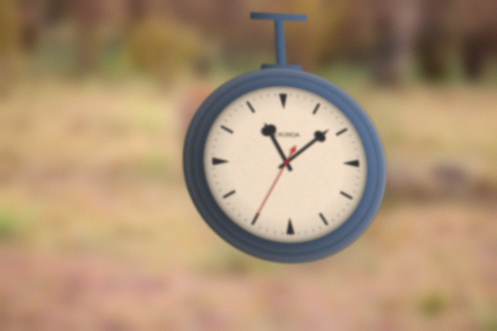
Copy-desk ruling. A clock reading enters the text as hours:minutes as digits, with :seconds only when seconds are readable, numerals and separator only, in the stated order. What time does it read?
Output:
11:08:35
